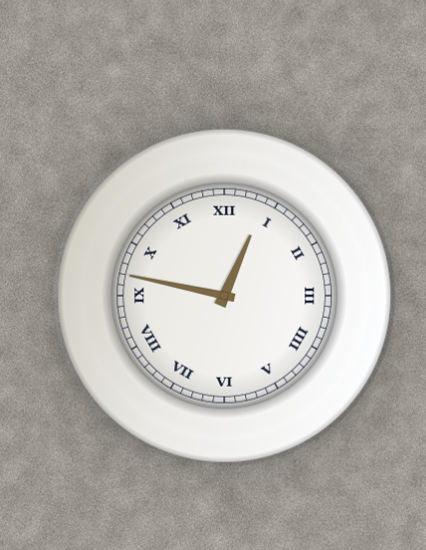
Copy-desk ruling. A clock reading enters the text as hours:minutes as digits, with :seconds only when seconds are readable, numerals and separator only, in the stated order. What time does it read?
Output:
12:47
